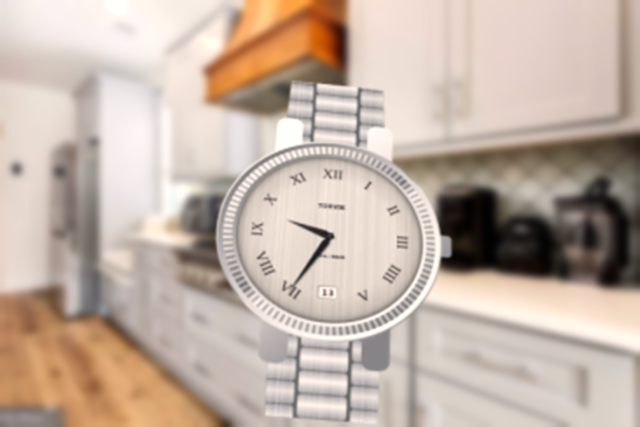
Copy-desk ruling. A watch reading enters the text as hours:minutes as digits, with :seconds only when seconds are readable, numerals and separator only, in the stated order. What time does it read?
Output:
9:35
